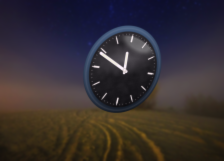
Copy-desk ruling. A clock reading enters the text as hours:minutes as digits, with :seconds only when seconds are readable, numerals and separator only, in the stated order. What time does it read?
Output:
11:49
